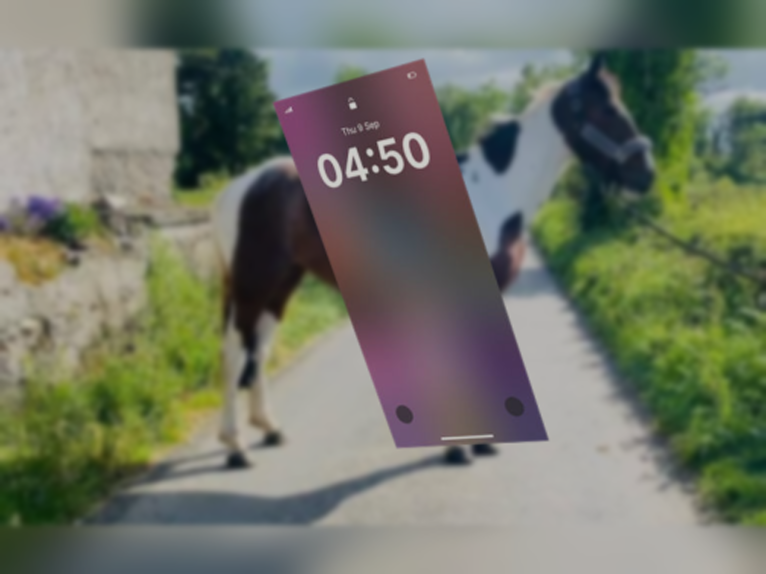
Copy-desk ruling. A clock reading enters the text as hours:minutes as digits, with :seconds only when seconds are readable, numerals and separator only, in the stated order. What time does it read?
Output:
4:50
